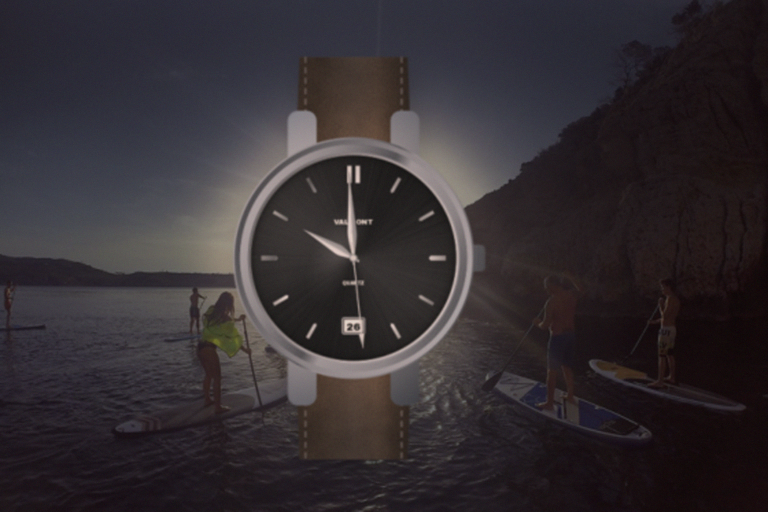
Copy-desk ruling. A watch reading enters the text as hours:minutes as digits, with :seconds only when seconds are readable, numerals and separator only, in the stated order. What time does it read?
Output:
9:59:29
